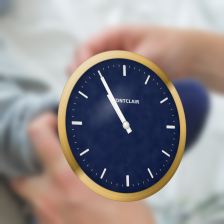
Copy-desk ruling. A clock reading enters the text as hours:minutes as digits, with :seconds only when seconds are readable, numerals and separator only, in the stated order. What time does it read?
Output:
10:55
